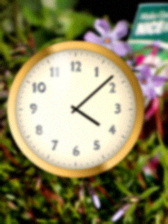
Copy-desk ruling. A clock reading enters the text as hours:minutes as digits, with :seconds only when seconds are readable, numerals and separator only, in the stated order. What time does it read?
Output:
4:08
